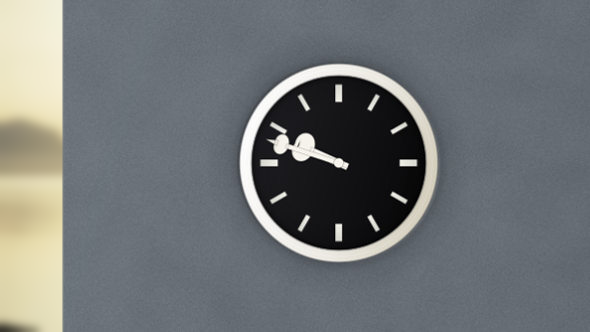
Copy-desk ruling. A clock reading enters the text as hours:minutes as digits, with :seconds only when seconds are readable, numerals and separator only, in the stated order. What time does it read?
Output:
9:48
